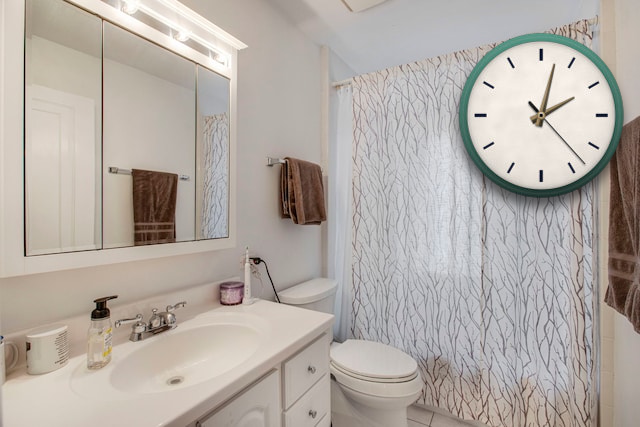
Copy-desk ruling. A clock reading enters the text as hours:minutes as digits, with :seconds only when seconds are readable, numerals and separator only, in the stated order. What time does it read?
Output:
2:02:23
